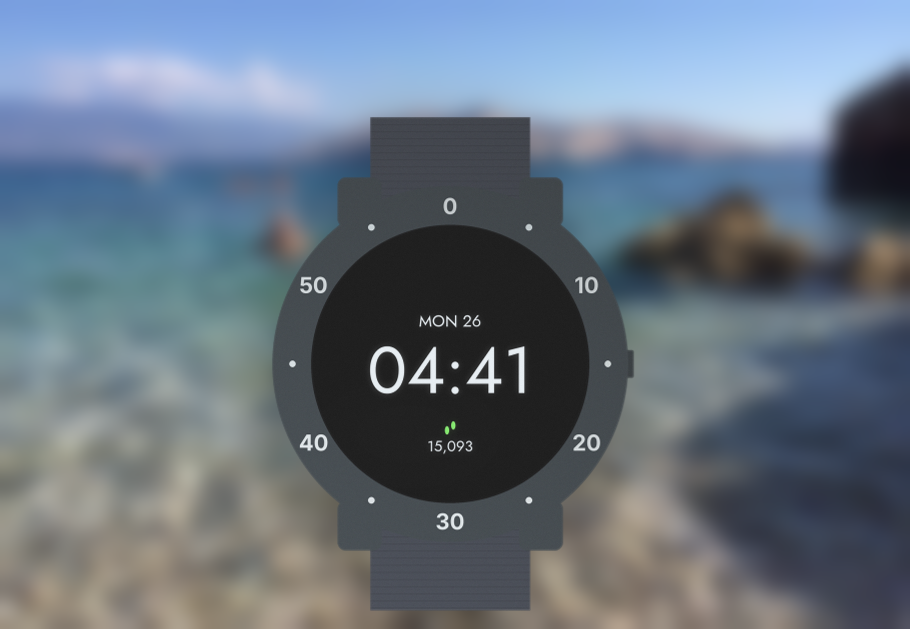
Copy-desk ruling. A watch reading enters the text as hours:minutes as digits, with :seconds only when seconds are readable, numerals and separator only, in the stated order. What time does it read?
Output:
4:41
